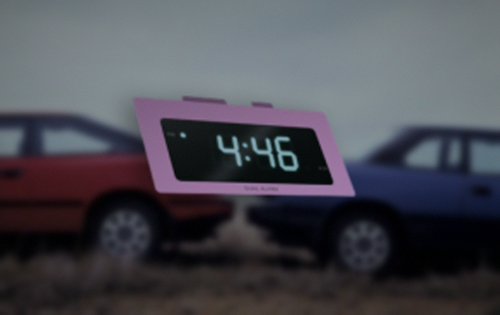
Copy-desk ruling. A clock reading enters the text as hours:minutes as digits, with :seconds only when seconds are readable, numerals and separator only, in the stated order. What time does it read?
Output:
4:46
